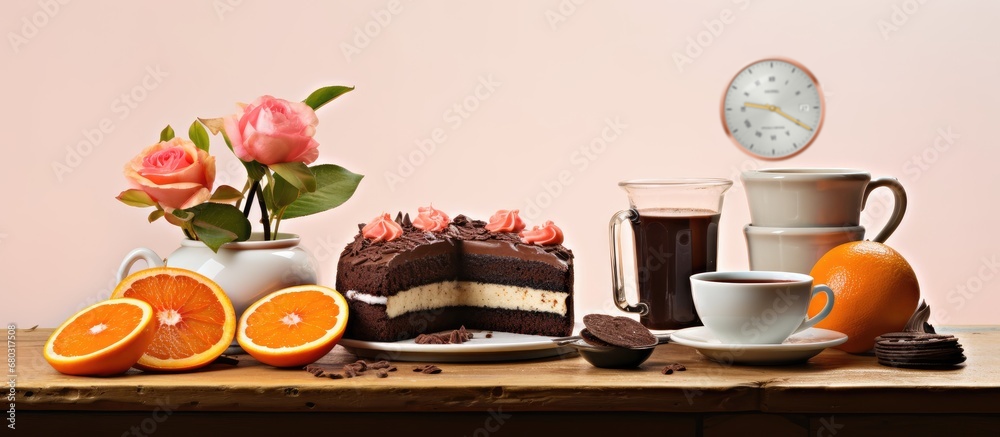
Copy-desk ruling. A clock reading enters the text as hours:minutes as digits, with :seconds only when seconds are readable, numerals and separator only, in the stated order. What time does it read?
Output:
9:20
